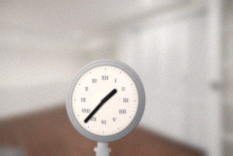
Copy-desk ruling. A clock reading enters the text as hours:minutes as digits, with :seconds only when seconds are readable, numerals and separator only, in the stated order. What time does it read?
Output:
1:37
